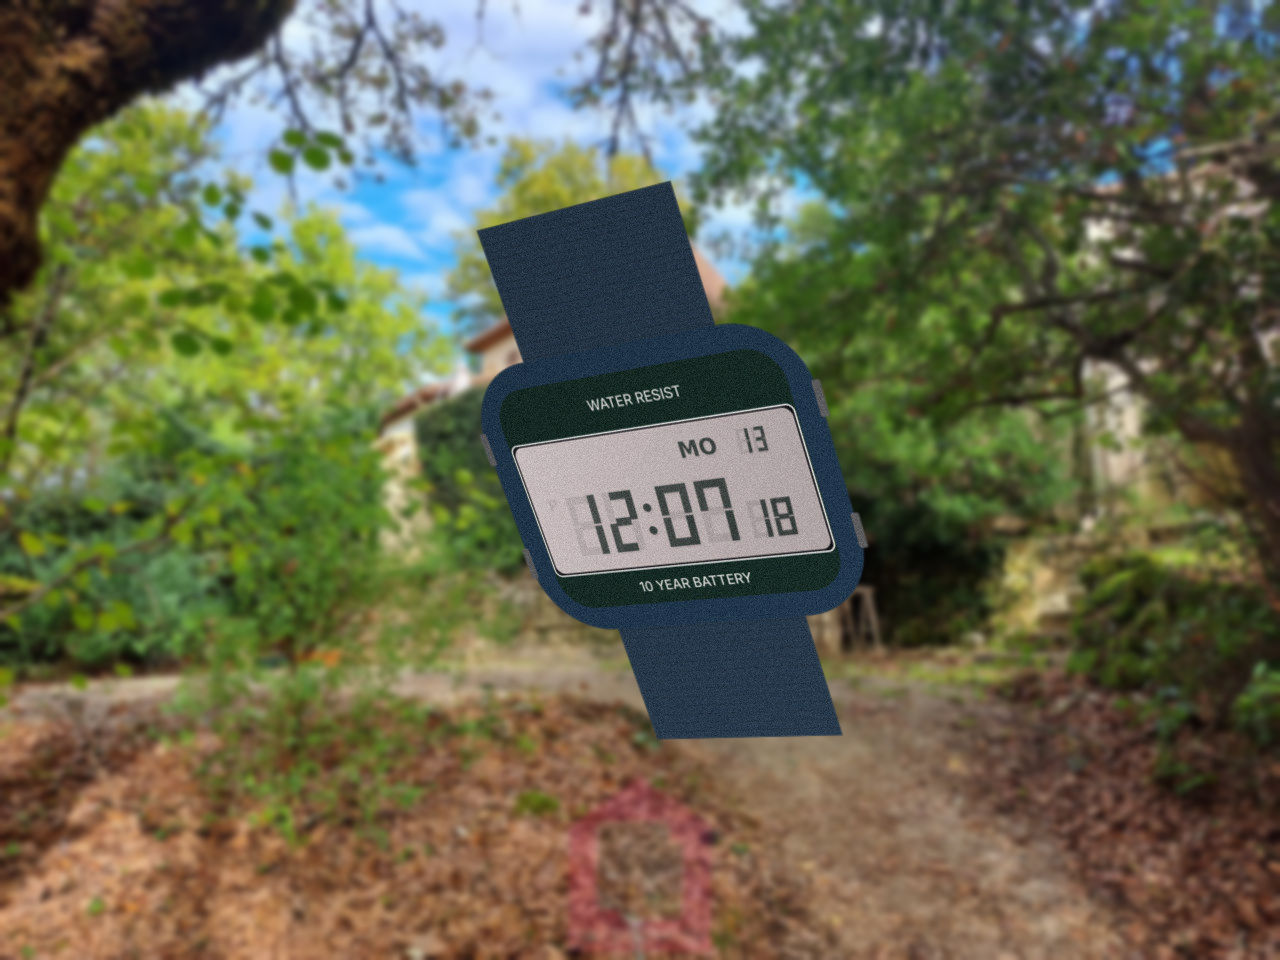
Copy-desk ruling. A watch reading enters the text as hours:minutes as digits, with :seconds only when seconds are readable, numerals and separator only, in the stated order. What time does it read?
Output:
12:07:18
